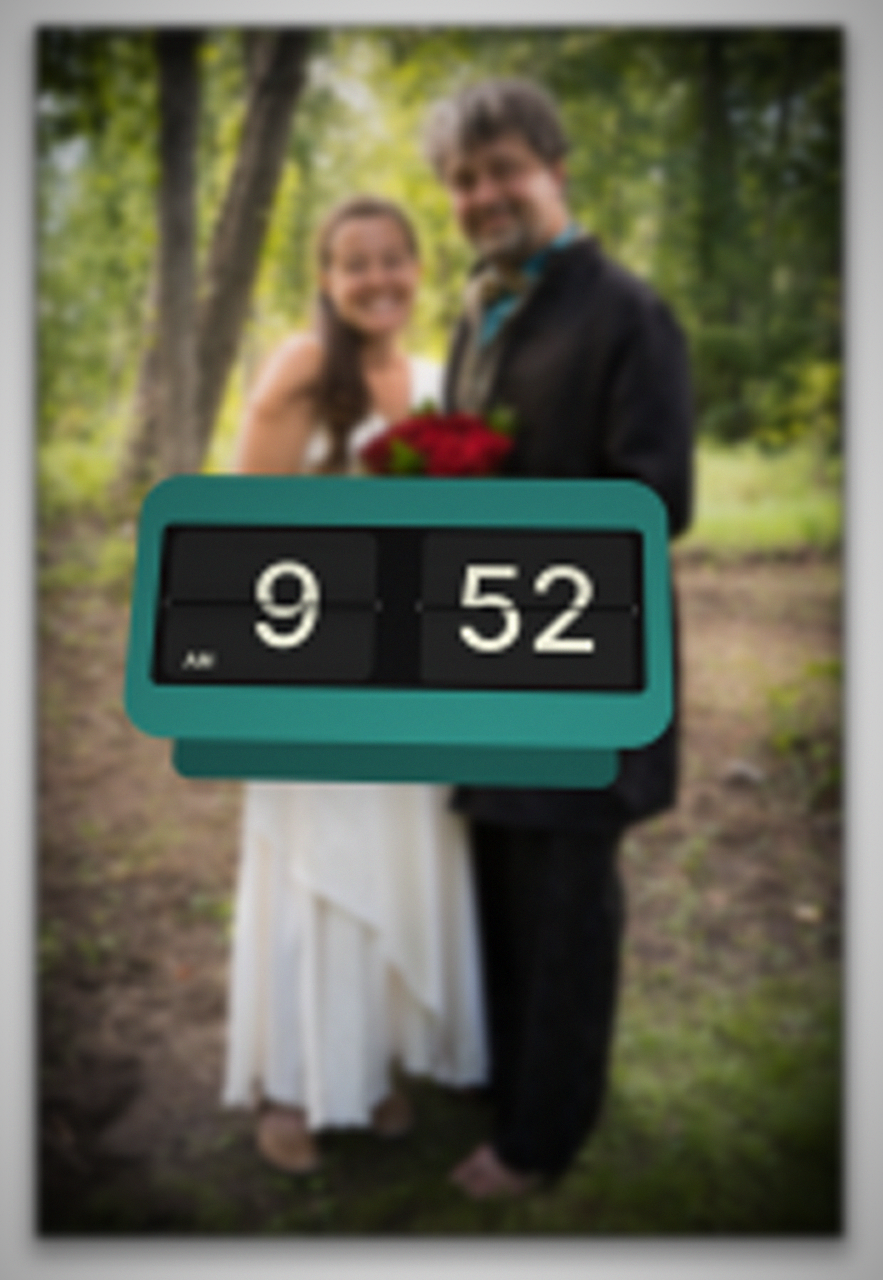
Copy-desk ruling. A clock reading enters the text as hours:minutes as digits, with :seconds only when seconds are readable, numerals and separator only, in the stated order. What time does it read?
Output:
9:52
